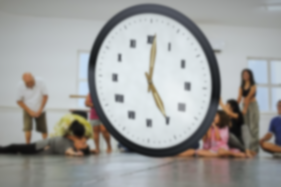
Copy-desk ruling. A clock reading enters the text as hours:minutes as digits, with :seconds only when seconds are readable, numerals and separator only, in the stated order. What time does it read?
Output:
5:01
